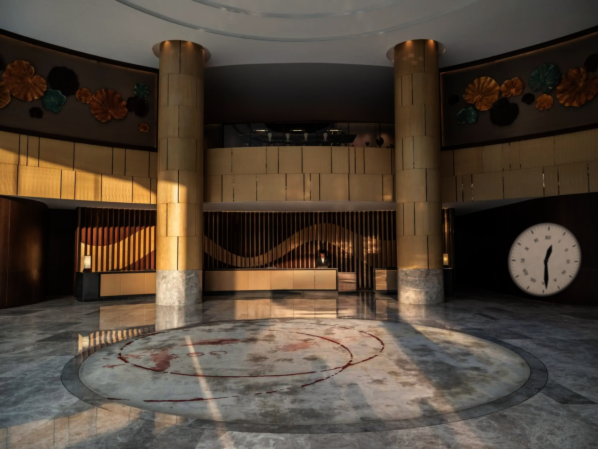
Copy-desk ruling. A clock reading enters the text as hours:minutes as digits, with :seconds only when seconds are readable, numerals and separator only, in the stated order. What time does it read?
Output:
12:29
